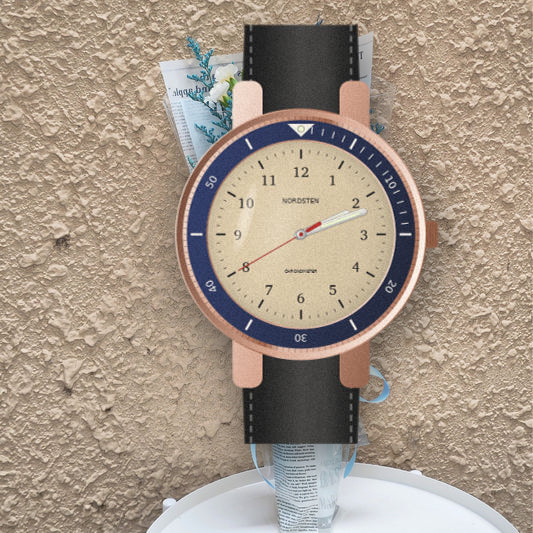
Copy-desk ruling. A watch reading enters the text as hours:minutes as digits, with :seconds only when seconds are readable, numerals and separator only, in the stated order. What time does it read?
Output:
2:11:40
